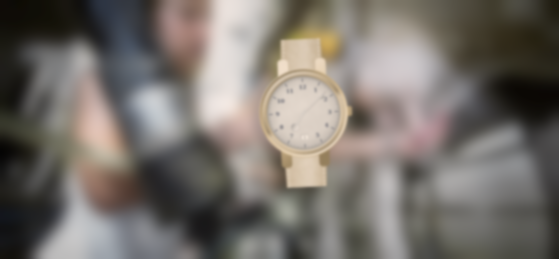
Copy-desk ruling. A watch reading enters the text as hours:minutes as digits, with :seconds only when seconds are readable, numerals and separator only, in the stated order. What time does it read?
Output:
7:08
